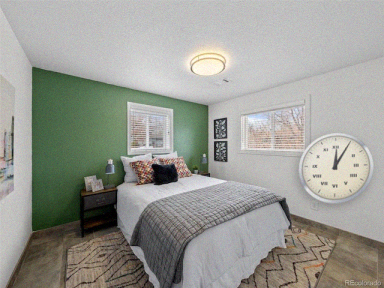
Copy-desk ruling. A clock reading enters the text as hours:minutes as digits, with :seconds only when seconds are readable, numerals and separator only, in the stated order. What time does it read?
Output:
12:05
